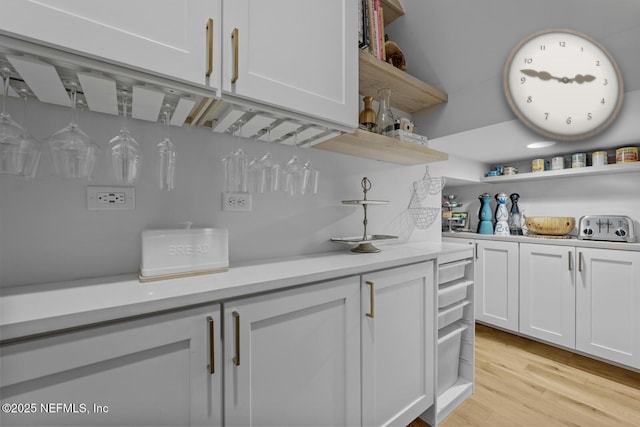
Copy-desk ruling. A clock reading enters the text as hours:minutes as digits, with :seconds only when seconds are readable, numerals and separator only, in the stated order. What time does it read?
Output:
2:47
